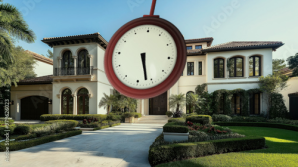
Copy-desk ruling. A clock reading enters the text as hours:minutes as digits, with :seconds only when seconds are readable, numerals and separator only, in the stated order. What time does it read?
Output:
5:27
